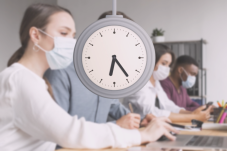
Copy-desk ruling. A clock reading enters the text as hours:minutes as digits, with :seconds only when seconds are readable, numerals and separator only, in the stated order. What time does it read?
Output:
6:24
